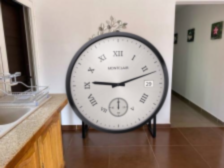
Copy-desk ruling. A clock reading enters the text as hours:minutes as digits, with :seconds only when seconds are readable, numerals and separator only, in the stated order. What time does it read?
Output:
9:12
